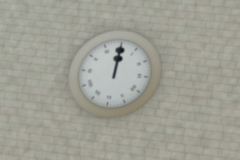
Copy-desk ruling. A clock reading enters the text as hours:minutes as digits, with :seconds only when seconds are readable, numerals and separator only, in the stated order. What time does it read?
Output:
12:00
